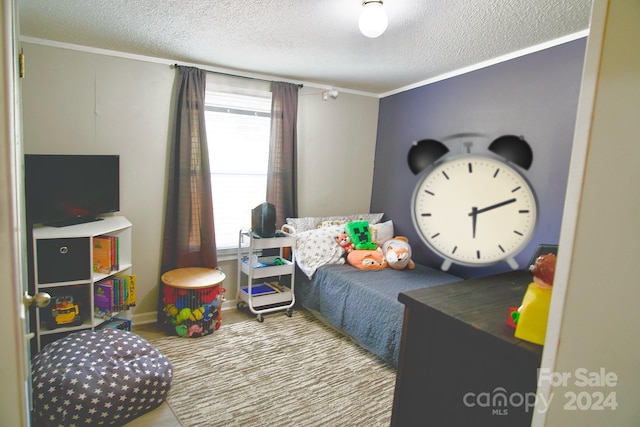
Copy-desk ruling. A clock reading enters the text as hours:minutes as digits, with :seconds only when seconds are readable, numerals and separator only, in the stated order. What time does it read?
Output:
6:12
